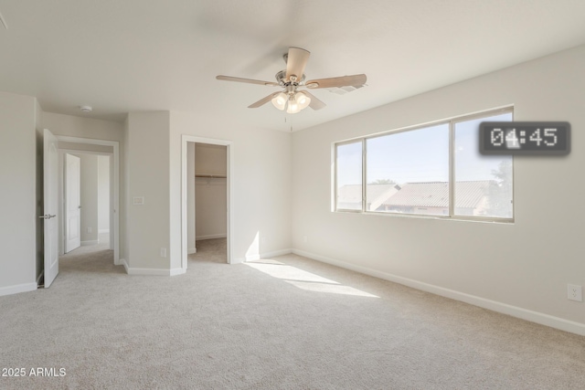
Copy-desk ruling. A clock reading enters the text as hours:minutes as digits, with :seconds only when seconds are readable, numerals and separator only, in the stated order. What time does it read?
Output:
4:45
